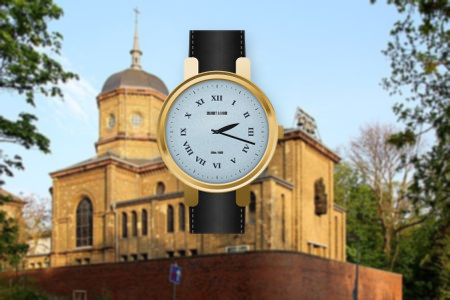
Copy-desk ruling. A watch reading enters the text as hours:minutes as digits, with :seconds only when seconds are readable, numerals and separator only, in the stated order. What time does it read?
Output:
2:18
